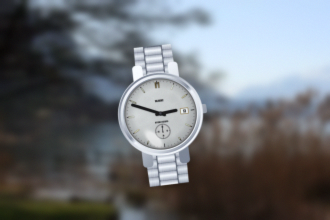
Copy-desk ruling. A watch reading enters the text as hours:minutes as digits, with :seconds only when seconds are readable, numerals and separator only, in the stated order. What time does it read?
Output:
2:49
